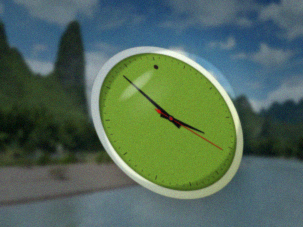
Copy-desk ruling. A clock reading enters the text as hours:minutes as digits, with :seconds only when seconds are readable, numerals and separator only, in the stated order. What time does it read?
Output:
3:53:21
